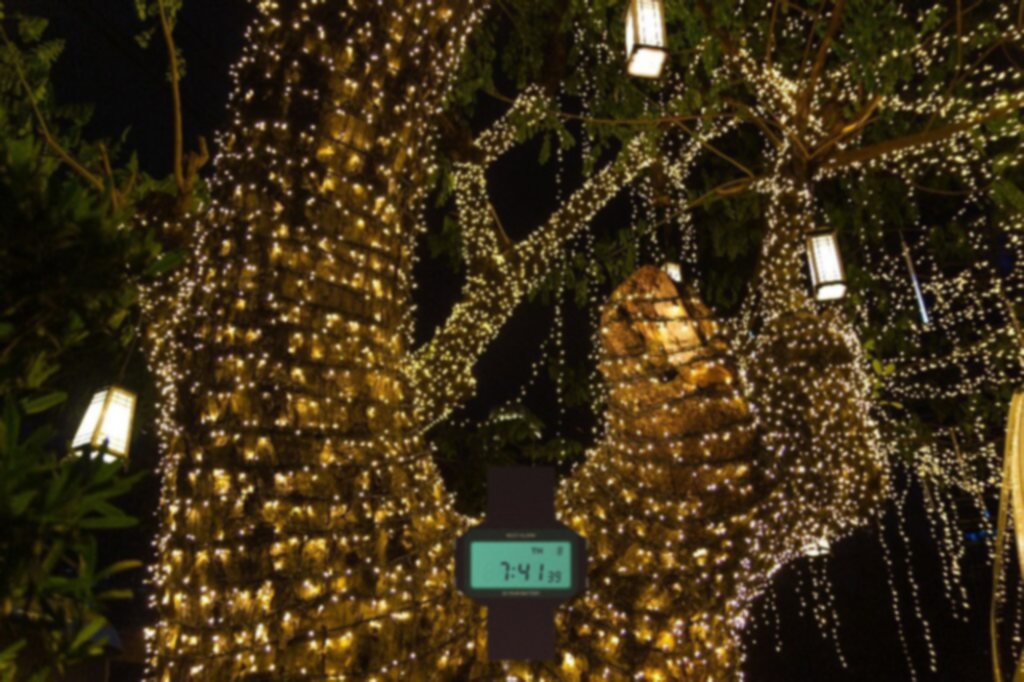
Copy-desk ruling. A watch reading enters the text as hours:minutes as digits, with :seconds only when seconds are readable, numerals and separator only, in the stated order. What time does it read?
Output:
7:41
